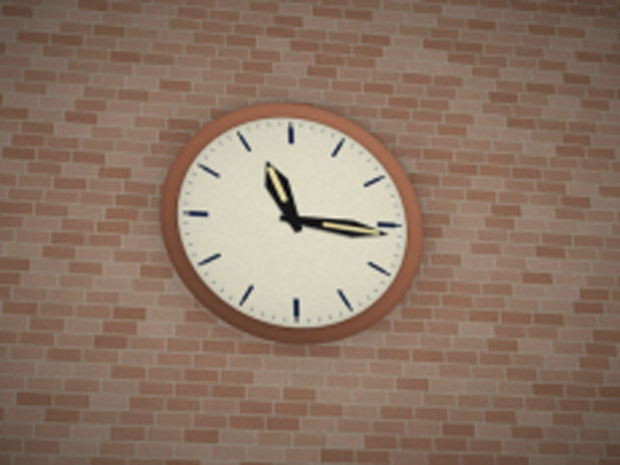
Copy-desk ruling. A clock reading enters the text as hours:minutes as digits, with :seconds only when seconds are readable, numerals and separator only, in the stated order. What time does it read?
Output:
11:16
